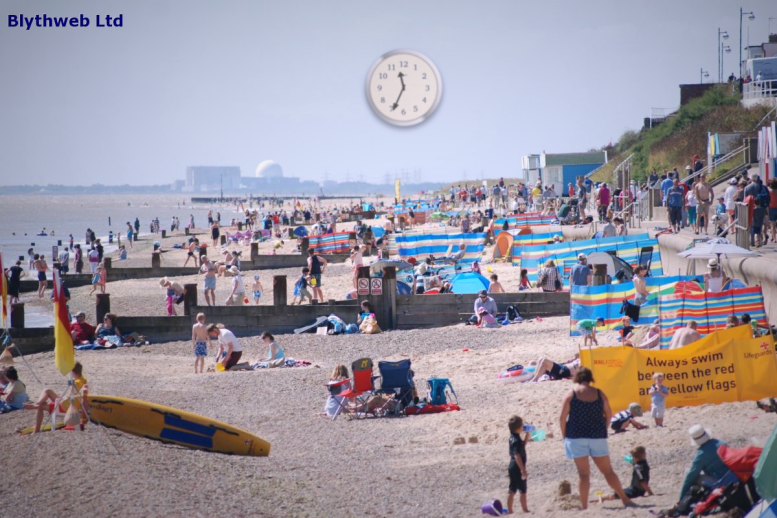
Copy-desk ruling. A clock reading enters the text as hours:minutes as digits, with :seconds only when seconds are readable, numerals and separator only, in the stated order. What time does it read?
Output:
11:34
